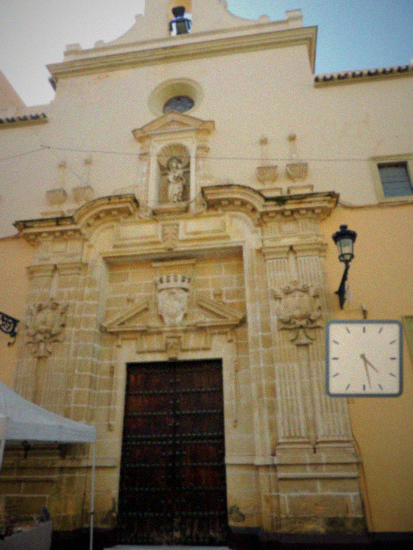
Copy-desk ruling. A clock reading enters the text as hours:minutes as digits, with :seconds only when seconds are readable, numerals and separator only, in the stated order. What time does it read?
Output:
4:28
